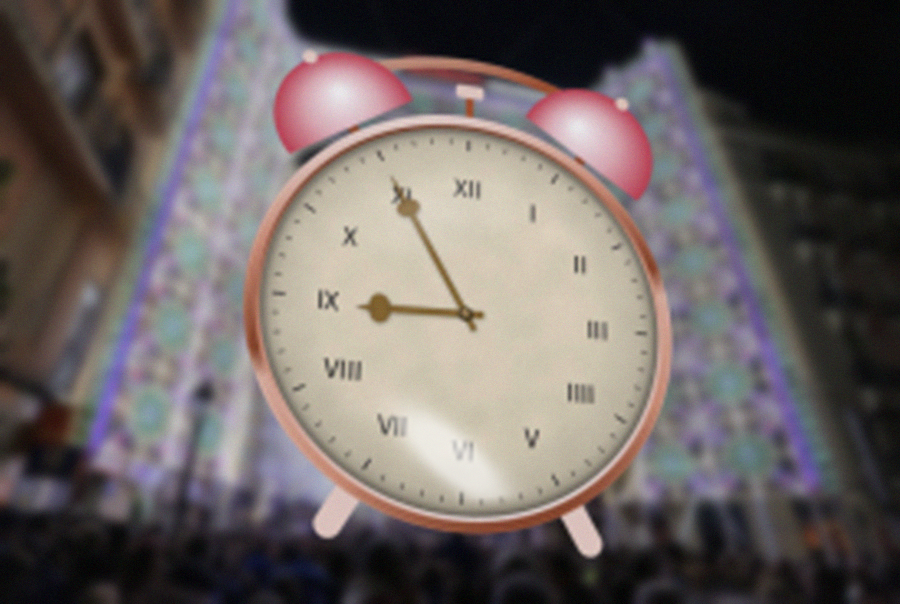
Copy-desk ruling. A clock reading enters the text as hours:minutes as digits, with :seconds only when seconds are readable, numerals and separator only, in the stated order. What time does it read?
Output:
8:55
